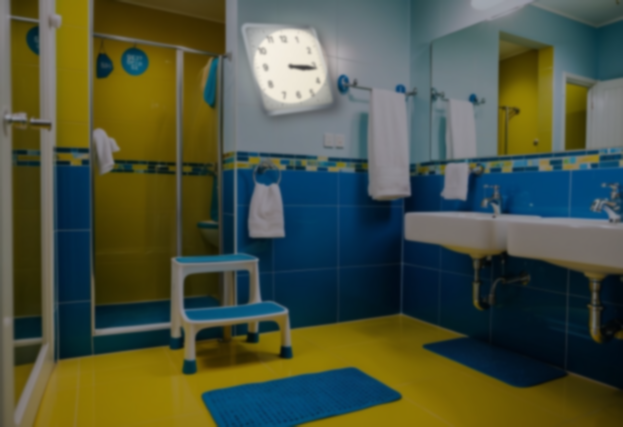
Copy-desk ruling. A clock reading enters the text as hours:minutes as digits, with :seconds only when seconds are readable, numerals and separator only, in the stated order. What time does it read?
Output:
3:16
